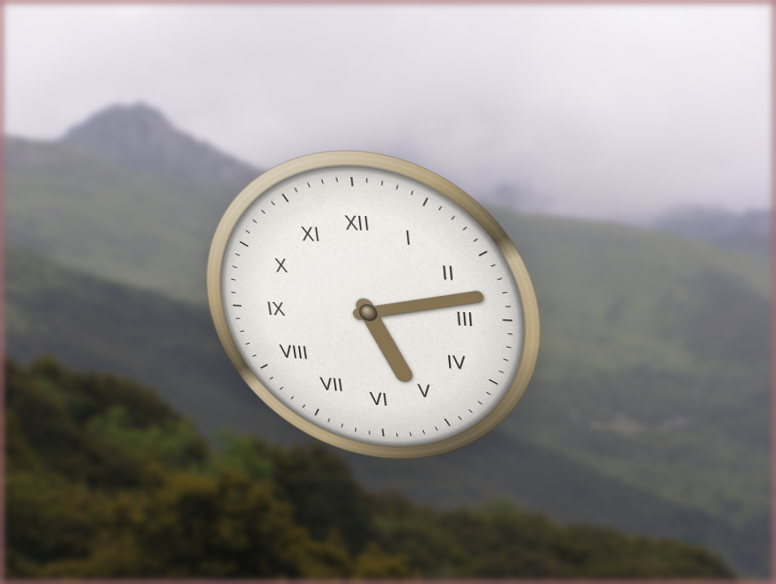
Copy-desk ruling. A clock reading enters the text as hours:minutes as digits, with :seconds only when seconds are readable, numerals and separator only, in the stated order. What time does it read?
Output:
5:13
